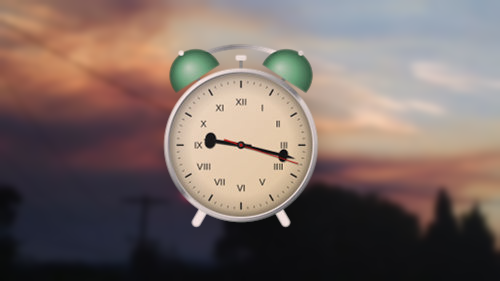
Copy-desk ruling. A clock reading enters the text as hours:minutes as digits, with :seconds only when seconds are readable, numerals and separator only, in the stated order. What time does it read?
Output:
9:17:18
